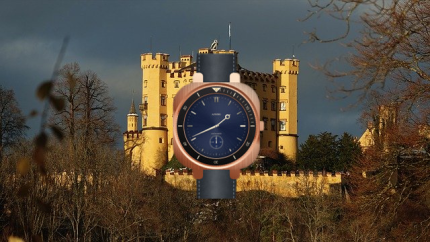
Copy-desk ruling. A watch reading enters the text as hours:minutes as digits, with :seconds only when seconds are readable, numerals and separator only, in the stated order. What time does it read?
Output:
1:41
